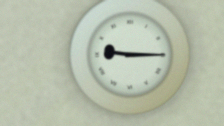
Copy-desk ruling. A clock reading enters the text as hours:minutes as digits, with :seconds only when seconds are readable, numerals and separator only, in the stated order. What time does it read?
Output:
9:15
